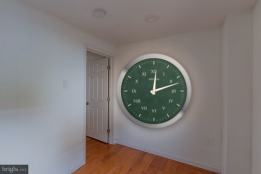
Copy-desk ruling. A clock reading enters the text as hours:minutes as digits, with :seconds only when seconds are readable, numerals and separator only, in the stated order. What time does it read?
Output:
12:12
